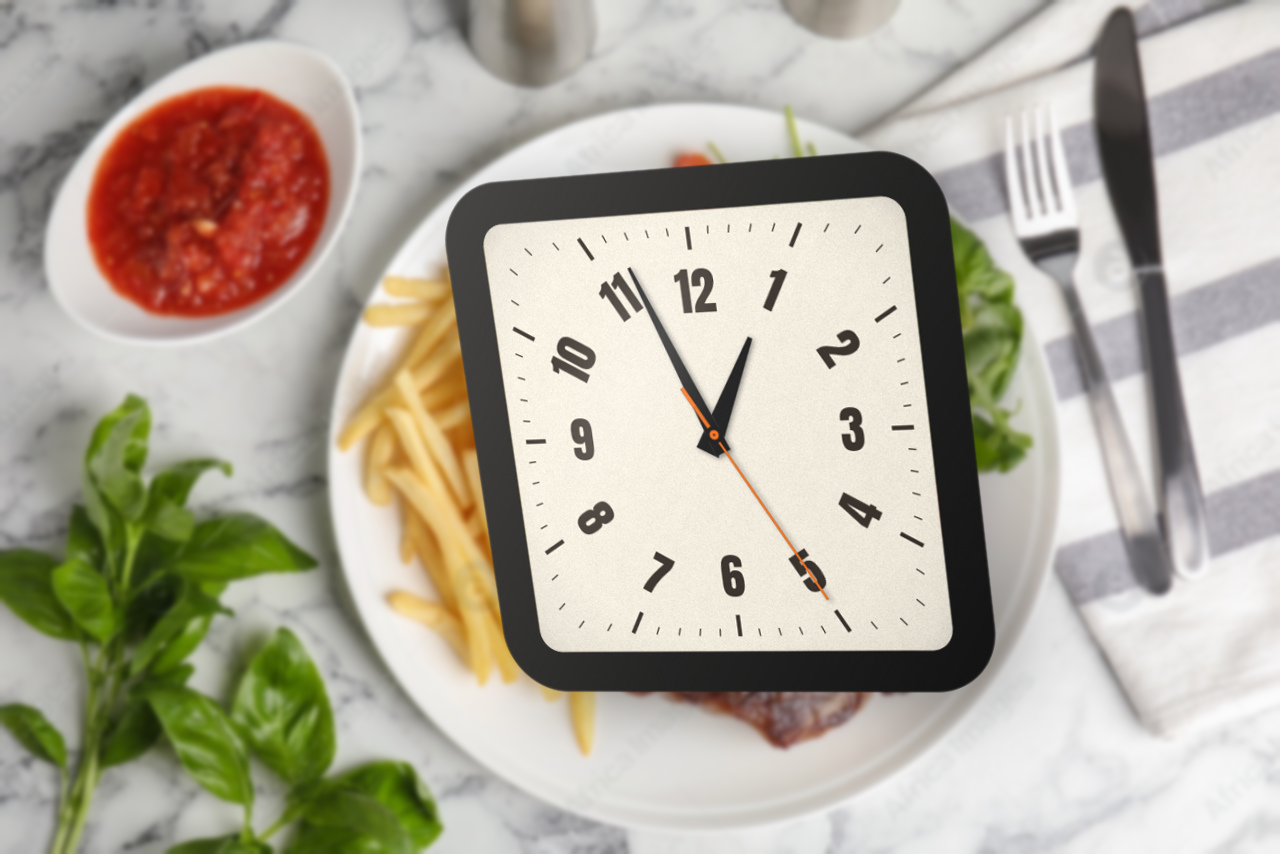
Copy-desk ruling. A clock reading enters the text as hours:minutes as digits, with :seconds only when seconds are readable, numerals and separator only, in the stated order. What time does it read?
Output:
12:56:25
